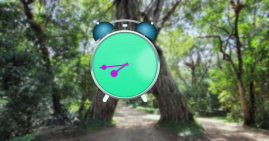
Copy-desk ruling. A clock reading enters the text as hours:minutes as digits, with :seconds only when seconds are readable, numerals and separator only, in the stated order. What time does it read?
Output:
7:44
